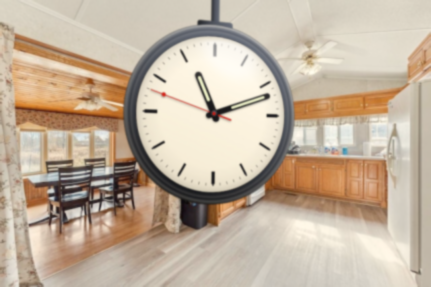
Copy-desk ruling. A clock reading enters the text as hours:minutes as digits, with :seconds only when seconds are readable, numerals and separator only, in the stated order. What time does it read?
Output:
11:11:48
